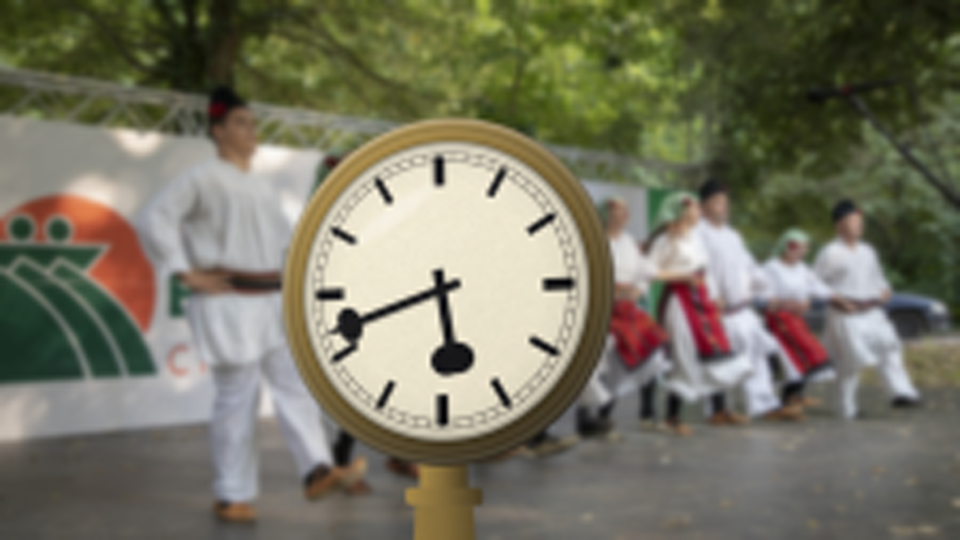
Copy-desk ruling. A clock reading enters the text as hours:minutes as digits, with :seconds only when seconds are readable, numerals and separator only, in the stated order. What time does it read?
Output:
5:42
